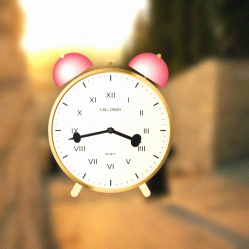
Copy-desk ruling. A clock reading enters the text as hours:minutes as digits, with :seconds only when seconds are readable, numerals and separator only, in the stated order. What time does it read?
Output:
3:43
